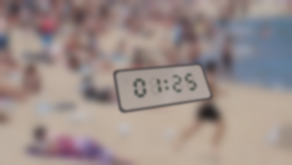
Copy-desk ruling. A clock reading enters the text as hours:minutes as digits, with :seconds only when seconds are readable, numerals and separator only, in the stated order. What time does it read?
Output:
1:25
